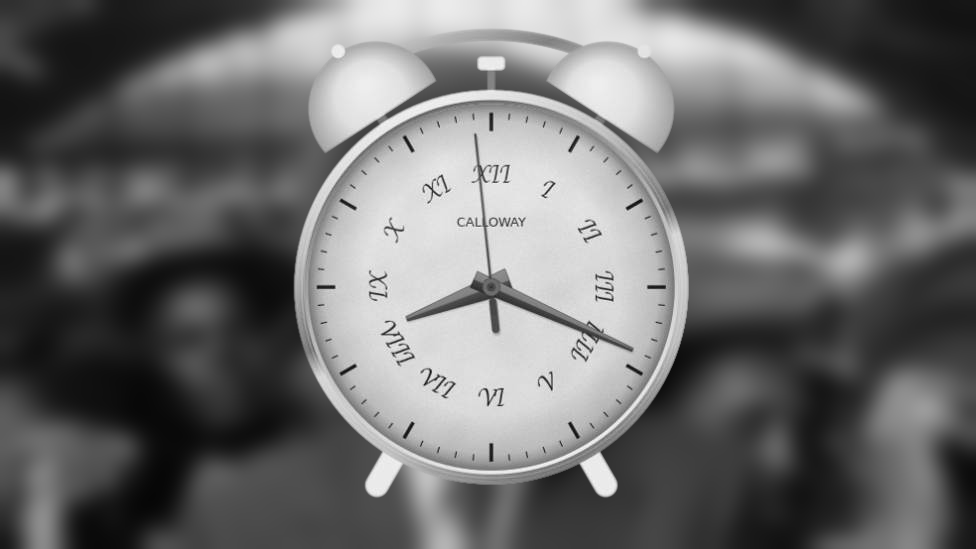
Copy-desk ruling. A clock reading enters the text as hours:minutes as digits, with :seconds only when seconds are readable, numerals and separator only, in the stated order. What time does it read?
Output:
8:18:59
